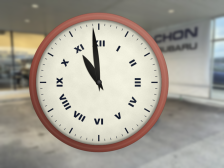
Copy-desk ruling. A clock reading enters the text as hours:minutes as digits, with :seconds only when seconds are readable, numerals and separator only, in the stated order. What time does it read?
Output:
10:59
